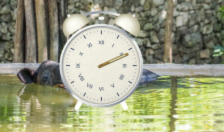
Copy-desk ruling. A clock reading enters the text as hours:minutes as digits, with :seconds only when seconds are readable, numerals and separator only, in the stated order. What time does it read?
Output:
2:11
